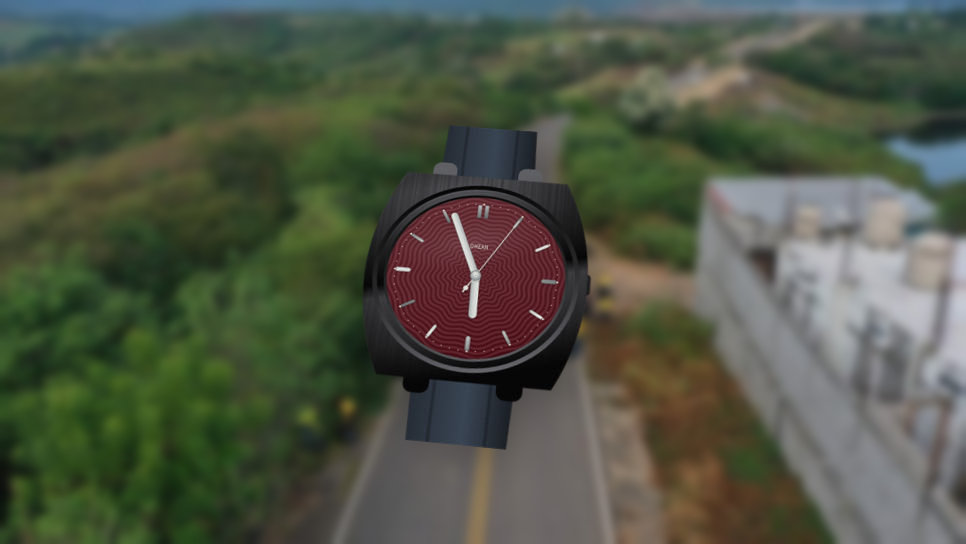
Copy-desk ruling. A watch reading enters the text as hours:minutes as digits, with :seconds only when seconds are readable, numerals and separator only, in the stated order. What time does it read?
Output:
5:56:05
